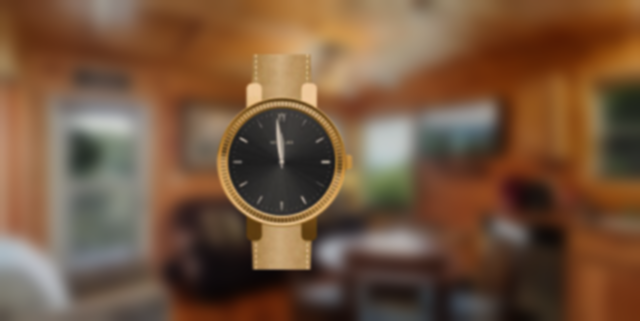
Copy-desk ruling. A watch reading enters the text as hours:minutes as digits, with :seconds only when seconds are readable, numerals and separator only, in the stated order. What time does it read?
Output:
11:59
